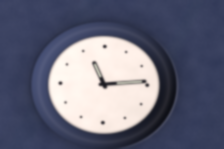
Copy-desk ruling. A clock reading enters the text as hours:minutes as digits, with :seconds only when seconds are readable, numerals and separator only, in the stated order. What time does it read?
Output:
11:14
